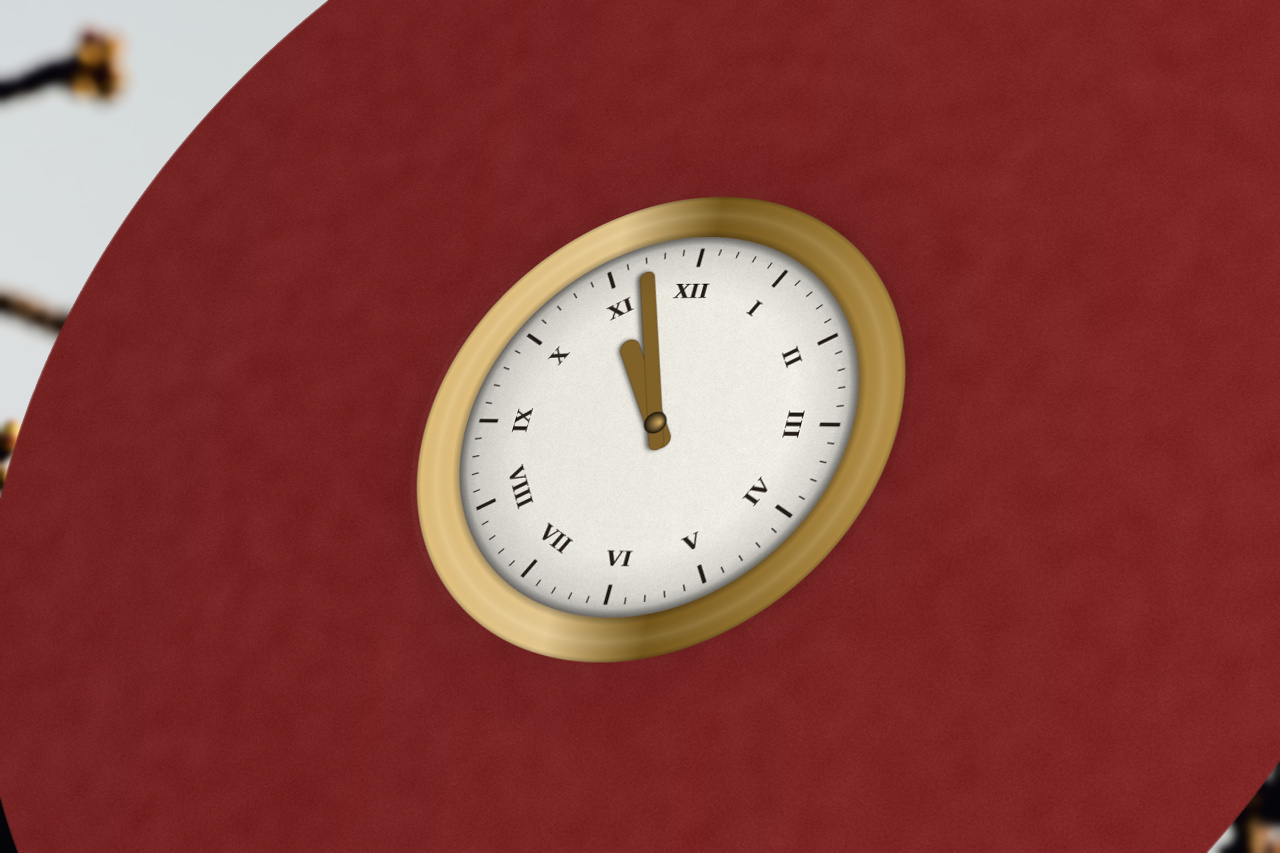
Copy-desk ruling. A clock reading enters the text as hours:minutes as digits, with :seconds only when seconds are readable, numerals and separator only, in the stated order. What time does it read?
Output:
10:57
